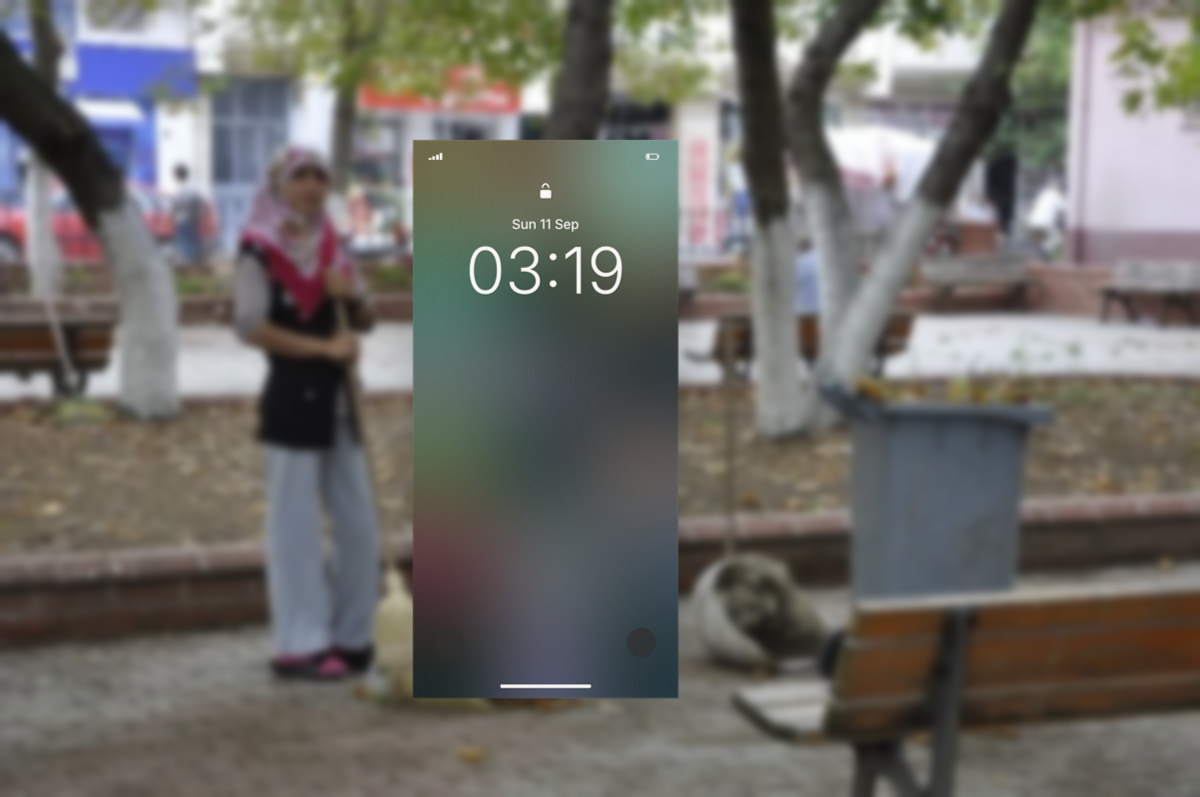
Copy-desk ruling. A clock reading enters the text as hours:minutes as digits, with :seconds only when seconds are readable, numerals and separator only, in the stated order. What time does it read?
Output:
3:19
